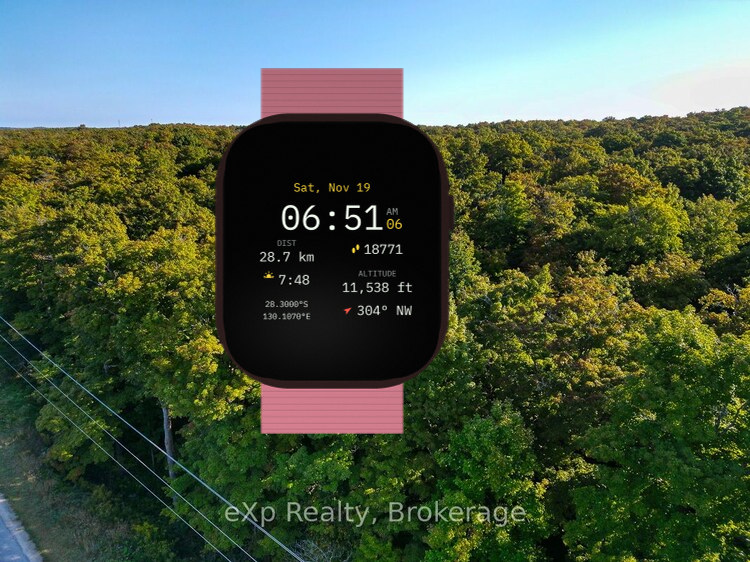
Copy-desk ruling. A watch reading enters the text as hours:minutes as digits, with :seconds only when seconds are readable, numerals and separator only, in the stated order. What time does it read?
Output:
6:51:06
